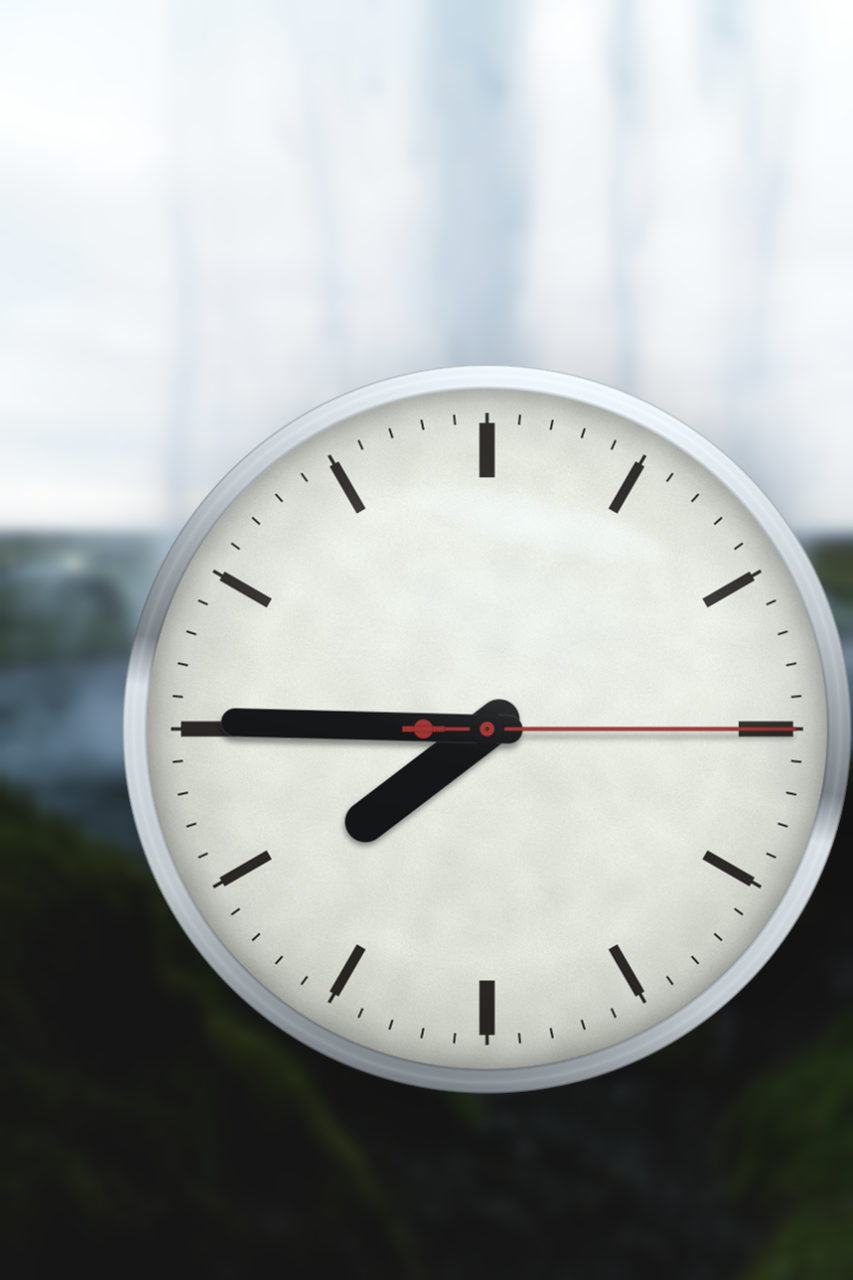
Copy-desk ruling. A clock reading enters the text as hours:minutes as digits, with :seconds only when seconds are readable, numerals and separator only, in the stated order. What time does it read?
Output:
7:45:15
